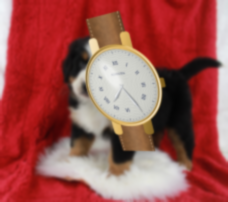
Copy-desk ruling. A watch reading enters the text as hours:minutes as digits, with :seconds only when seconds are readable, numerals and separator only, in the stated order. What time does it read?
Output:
7:25
